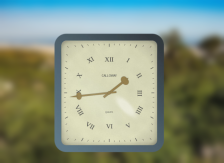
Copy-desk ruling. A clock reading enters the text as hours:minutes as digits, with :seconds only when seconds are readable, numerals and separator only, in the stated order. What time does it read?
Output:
1:44
